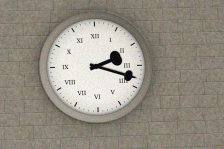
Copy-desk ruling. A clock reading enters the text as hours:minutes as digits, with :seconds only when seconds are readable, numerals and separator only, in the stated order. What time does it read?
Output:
2:18
